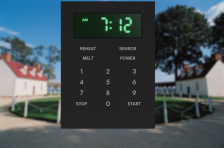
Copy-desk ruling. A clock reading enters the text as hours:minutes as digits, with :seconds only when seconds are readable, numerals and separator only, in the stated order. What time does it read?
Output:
7:12
